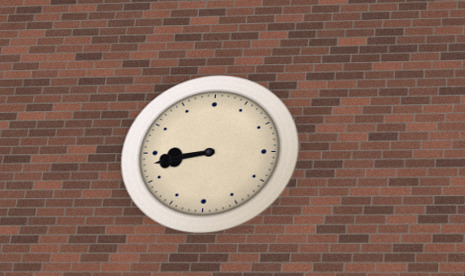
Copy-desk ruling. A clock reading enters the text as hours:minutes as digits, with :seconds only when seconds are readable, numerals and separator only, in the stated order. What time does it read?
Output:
8:43
